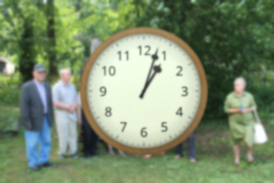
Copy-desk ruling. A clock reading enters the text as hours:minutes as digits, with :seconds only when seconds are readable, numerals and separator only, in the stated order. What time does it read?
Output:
1:03
